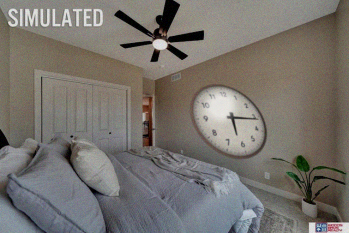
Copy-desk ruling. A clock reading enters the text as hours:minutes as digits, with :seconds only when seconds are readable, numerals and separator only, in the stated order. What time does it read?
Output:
6:16
